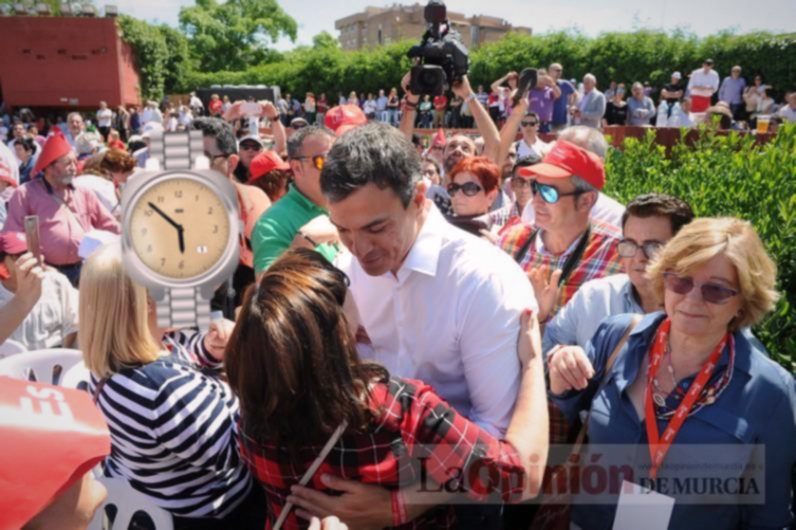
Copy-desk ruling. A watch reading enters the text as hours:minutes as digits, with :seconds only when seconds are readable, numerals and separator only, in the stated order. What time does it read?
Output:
5:52
